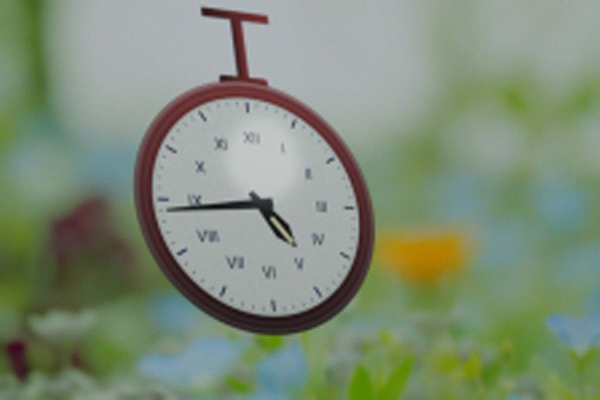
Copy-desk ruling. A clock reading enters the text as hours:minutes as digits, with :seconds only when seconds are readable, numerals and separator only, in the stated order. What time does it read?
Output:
4:44
